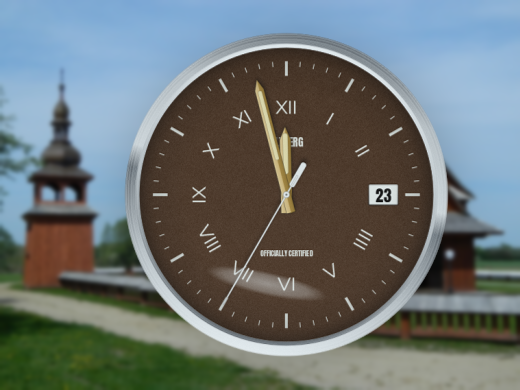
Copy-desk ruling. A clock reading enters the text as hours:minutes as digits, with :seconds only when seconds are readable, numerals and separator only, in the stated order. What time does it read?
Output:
11:57:35
